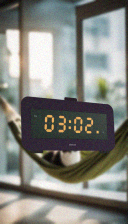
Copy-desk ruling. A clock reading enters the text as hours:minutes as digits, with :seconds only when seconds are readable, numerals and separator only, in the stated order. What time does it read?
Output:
3:02
